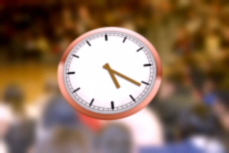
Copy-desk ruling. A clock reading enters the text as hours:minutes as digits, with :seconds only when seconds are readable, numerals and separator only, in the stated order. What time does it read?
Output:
5:21
